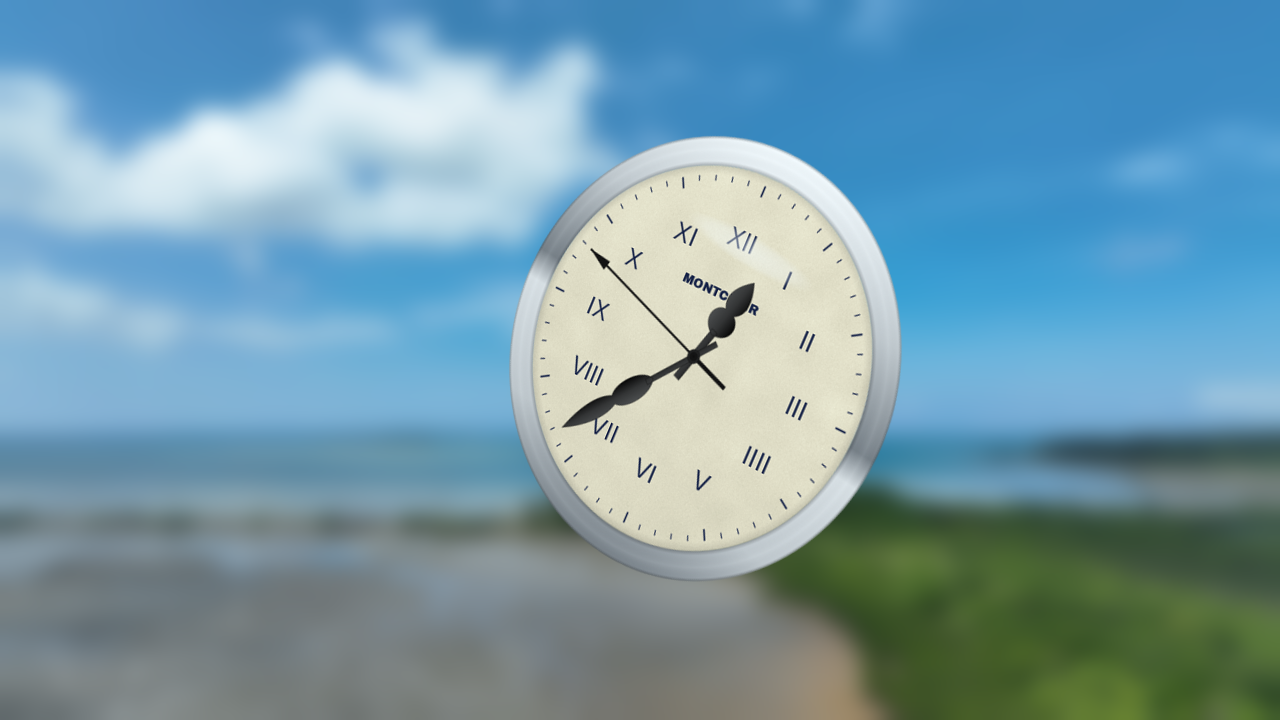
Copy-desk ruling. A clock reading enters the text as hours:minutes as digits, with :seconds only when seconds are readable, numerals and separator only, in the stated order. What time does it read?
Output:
12:36:48
